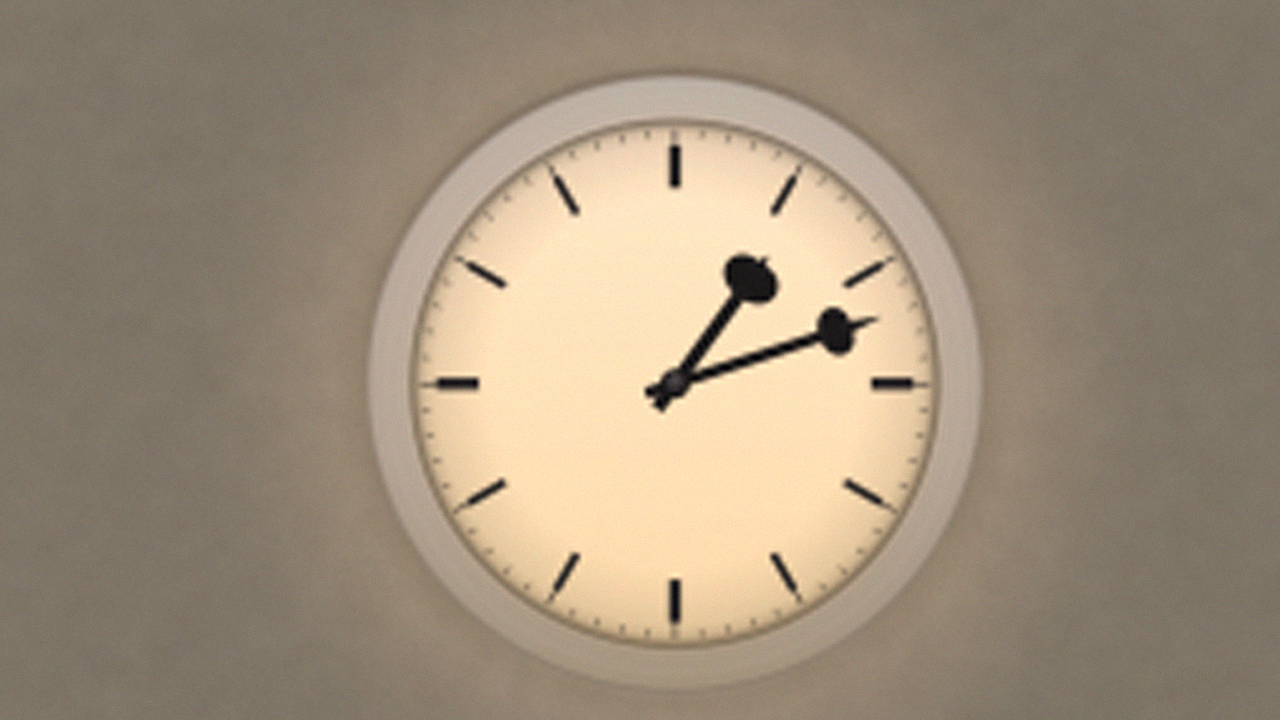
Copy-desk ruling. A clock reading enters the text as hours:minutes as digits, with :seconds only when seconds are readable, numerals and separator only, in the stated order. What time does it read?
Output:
1:12
